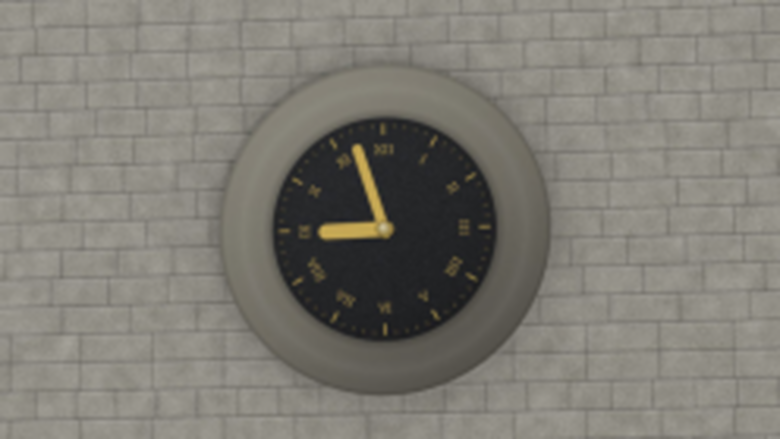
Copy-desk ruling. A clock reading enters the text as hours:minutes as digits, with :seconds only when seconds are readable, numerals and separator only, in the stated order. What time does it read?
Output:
8:57
